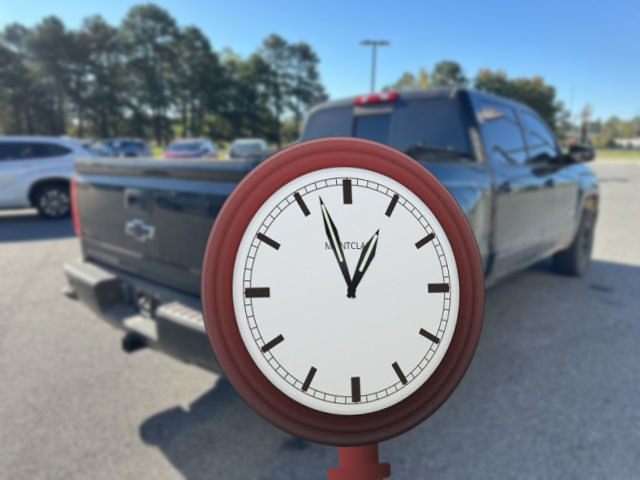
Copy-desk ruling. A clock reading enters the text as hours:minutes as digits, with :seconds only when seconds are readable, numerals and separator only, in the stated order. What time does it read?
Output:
12:57
